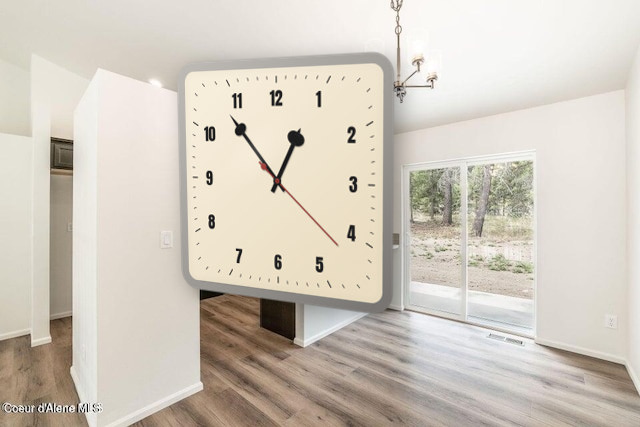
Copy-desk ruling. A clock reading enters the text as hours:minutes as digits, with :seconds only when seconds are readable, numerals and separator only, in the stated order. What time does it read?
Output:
12:53:22
